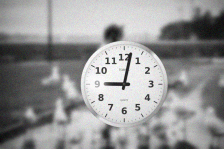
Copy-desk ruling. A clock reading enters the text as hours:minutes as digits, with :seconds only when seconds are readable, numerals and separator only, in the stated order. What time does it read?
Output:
9:02
